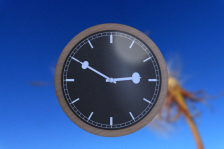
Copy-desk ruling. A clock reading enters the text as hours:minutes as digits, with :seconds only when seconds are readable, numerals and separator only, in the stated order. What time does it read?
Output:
2:50
